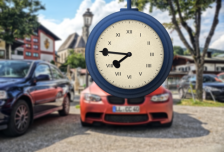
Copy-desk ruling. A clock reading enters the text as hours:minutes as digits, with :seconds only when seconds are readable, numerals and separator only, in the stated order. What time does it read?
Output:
7:46
